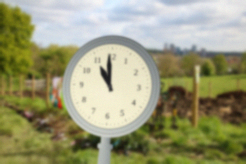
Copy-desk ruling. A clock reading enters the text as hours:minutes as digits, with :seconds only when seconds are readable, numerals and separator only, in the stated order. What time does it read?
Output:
10:59
